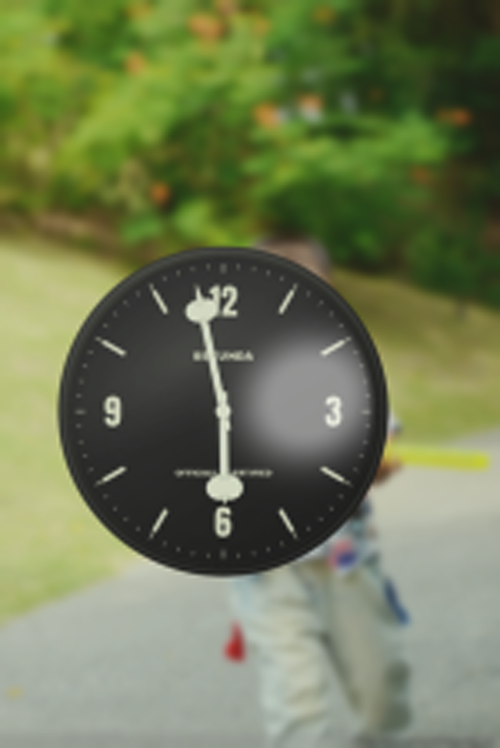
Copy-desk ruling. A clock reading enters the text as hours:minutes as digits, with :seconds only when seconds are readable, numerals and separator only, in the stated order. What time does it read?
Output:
5:58
